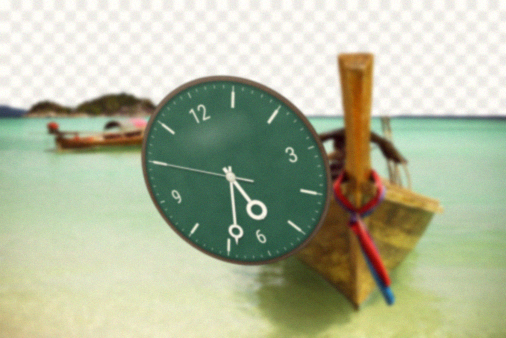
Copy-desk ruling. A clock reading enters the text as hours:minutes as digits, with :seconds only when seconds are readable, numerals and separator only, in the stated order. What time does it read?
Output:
5:33:50
